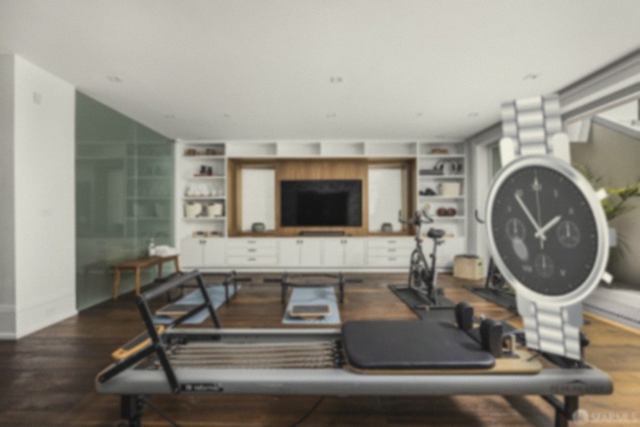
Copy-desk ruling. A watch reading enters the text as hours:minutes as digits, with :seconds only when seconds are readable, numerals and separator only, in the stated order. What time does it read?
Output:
1:54
